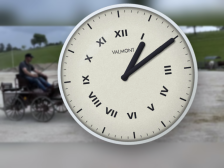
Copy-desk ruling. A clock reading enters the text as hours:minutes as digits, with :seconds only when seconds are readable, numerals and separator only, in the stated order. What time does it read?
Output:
1:10
